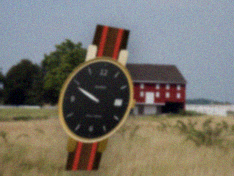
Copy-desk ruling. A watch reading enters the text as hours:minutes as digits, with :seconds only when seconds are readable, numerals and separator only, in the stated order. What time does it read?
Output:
9:49
